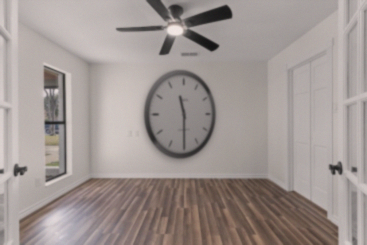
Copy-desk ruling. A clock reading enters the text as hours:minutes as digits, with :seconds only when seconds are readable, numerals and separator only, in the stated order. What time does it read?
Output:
11:30
